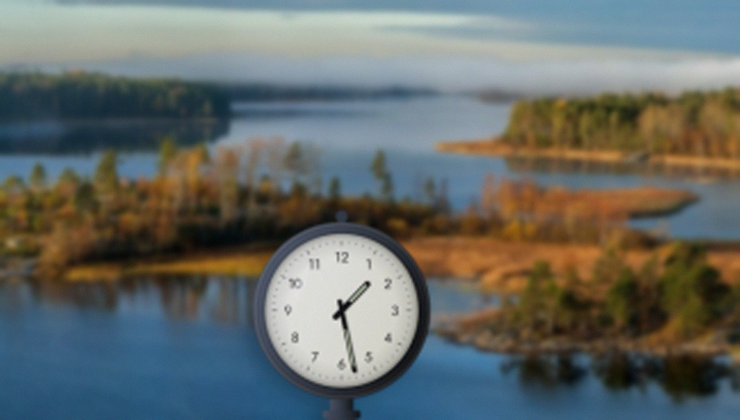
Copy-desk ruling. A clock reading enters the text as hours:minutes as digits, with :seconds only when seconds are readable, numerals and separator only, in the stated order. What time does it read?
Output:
1:28
